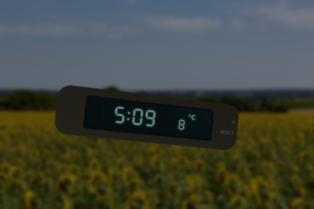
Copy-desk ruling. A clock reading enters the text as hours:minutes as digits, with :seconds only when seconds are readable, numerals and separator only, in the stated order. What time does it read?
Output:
5:09
